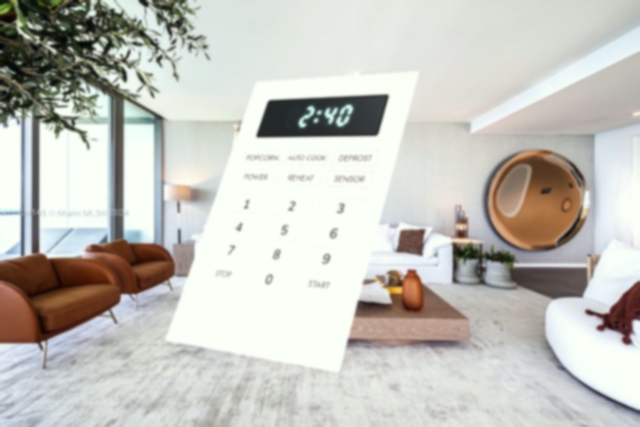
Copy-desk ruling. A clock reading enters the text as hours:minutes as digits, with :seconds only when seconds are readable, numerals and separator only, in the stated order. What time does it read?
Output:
2:40
